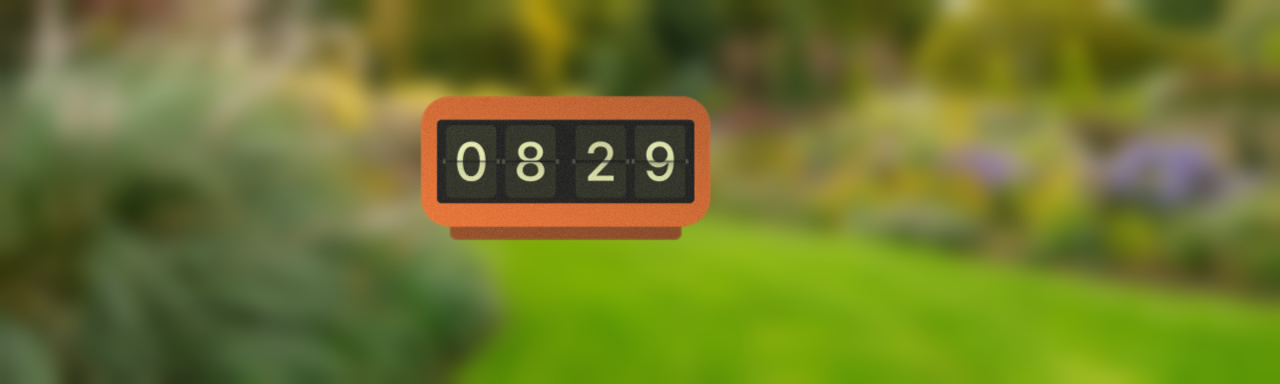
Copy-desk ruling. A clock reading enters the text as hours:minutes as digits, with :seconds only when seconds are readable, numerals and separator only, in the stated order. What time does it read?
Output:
8:29
